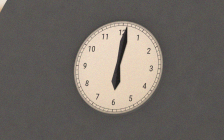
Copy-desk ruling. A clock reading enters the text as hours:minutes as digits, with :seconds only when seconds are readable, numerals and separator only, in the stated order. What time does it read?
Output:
6:01
